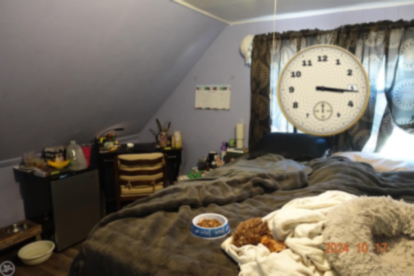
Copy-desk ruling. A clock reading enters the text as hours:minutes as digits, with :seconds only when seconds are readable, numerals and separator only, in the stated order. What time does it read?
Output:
3:16
